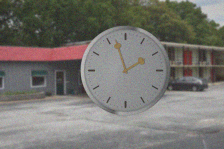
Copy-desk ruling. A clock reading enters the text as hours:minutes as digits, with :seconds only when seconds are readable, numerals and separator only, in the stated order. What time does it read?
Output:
1:57
